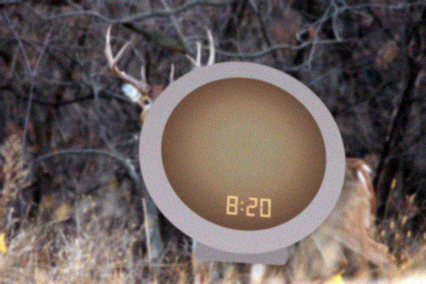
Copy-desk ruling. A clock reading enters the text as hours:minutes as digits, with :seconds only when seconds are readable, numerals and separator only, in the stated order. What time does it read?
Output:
8:20
